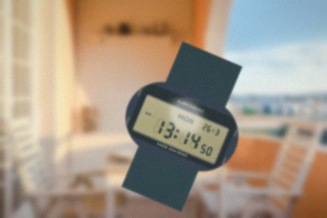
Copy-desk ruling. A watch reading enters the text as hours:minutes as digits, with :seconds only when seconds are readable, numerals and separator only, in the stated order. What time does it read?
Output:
13:14:50
